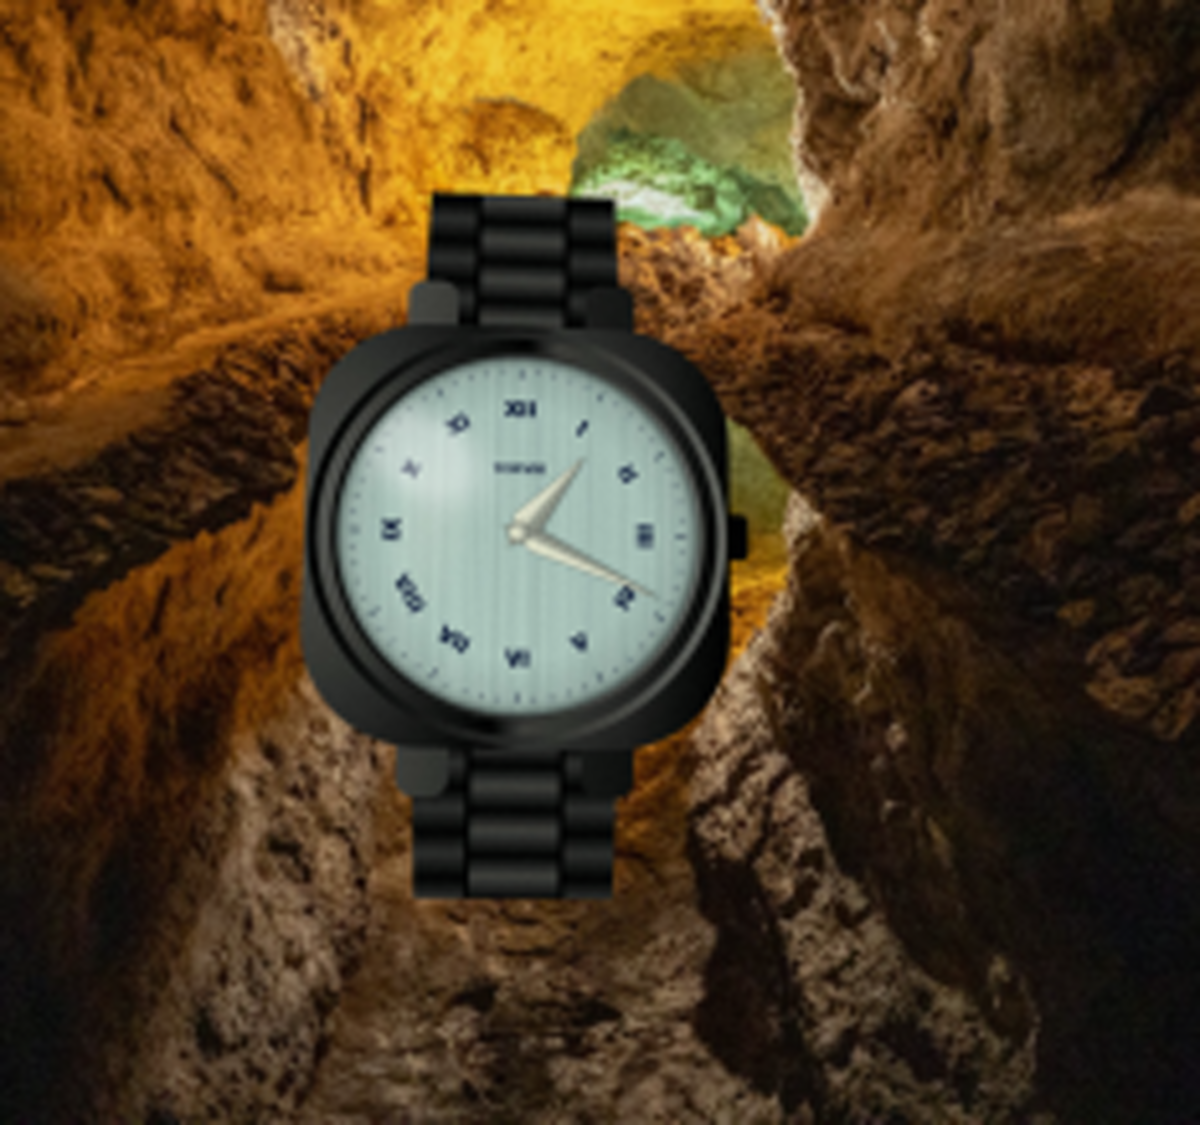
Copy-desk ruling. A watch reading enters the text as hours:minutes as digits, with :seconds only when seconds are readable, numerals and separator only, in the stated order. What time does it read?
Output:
1:19
